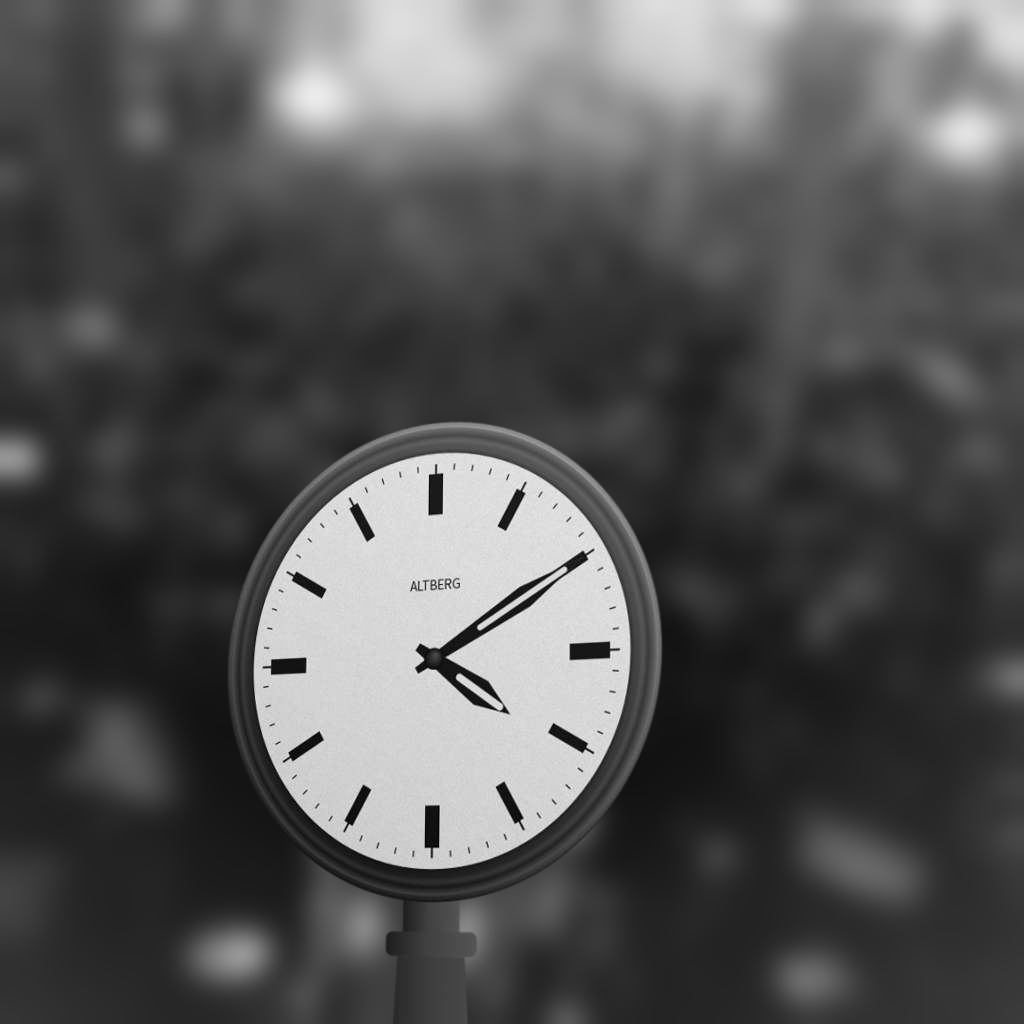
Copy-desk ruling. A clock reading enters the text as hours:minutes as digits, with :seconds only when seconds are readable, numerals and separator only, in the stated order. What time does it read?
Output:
4:10
